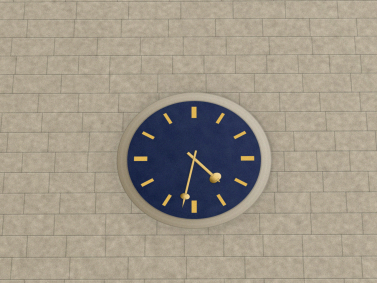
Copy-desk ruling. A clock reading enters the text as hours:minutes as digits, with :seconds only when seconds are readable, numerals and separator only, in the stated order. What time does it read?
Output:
4:32
